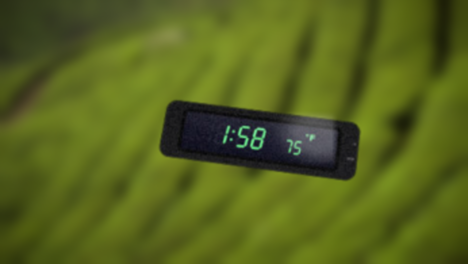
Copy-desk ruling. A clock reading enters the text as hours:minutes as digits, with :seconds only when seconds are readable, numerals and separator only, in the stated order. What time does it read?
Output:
1:58
